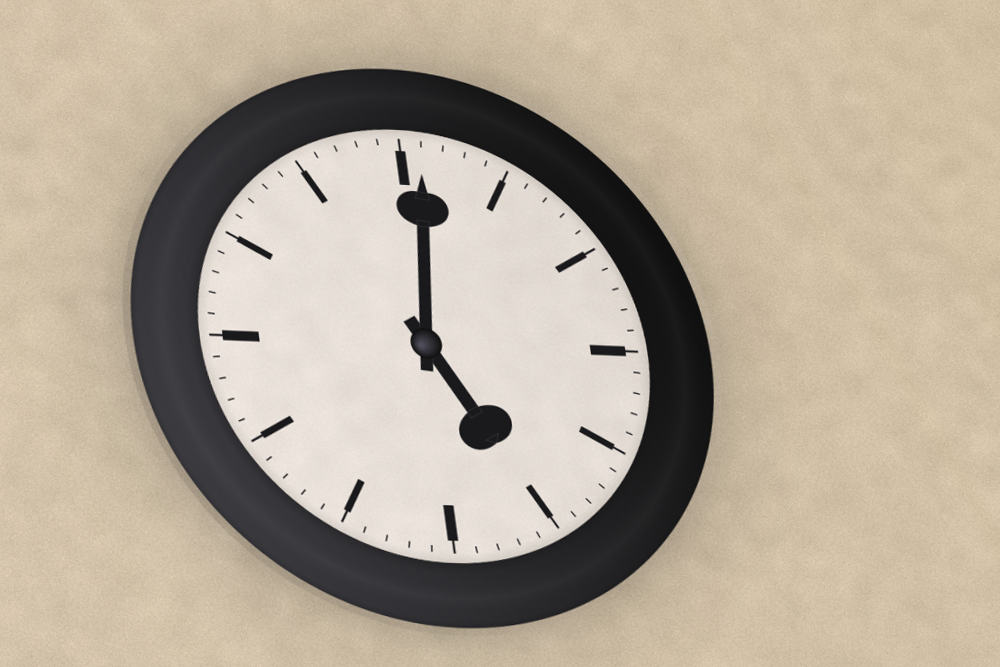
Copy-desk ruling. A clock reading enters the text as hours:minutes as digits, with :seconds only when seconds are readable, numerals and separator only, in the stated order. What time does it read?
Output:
5:01
